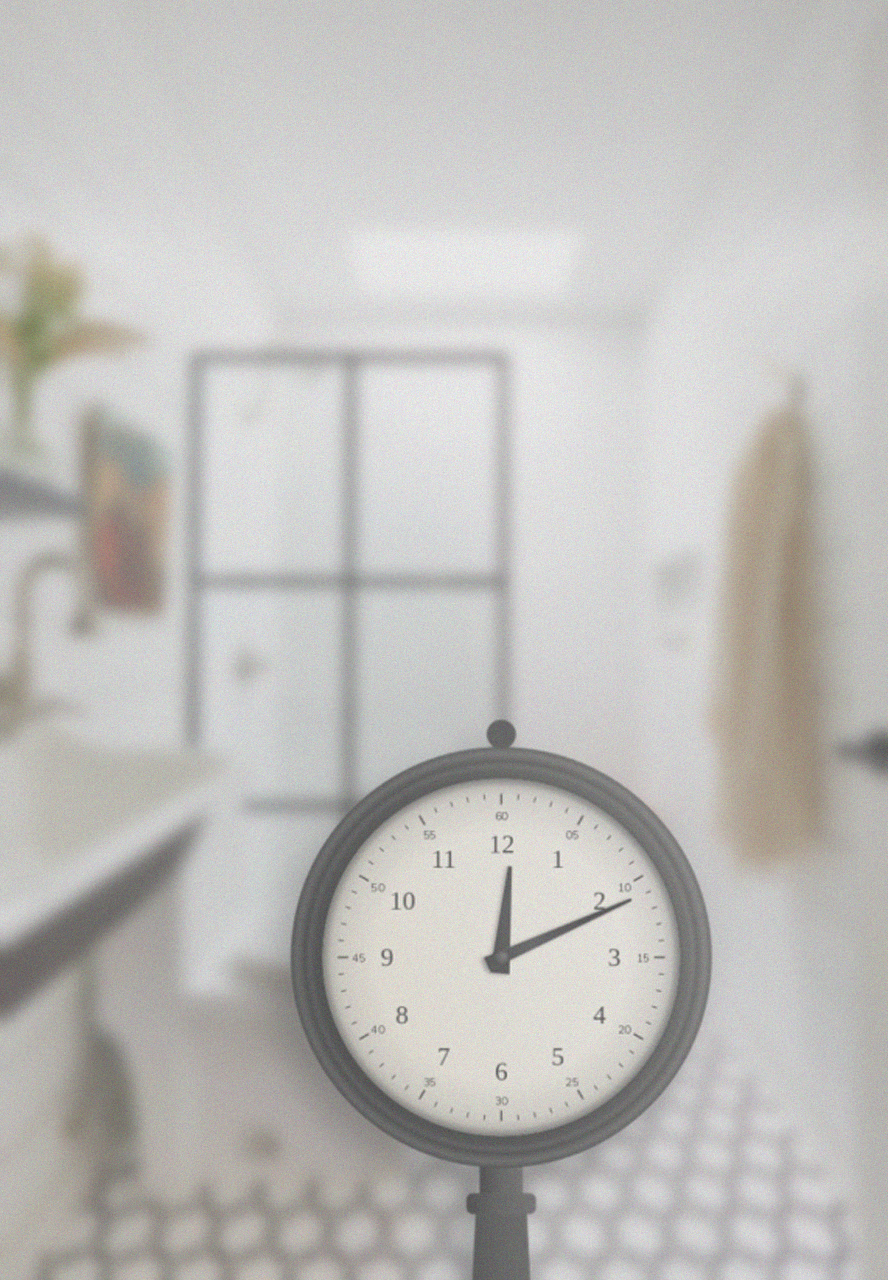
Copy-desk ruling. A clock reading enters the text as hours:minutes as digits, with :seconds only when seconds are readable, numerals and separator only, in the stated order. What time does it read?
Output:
12:11
